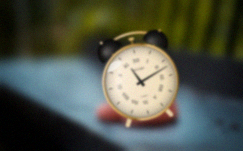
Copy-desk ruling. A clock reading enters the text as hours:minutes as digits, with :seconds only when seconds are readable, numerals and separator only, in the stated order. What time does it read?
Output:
11:12
